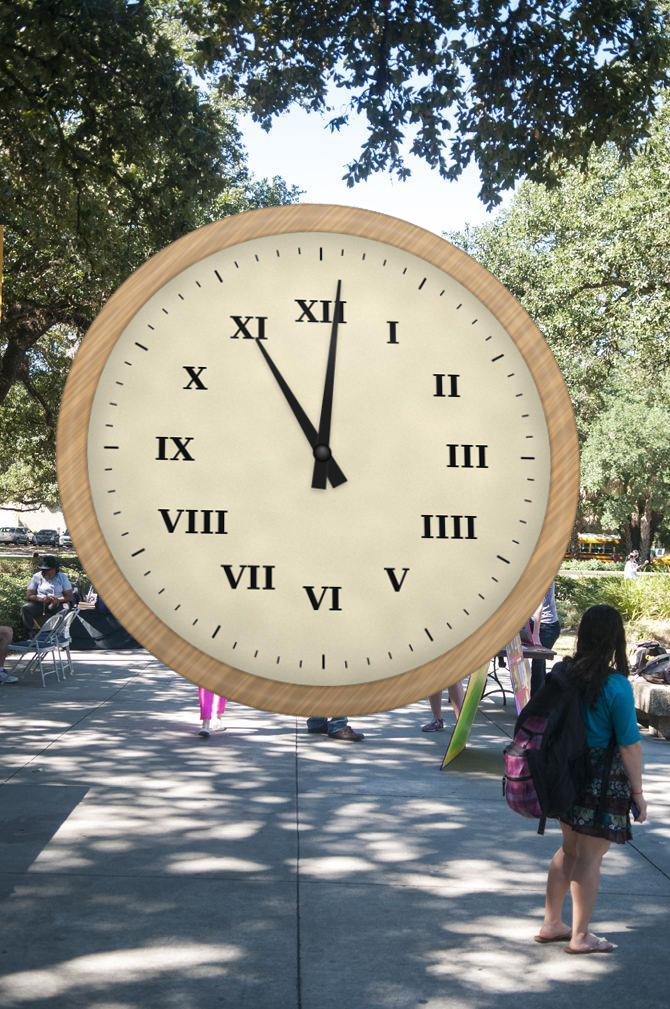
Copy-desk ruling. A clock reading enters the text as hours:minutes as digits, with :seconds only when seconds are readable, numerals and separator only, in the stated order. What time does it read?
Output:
11:01
